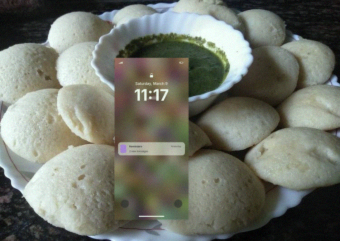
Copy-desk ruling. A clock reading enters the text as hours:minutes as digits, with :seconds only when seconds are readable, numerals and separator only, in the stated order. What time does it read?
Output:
11:17
